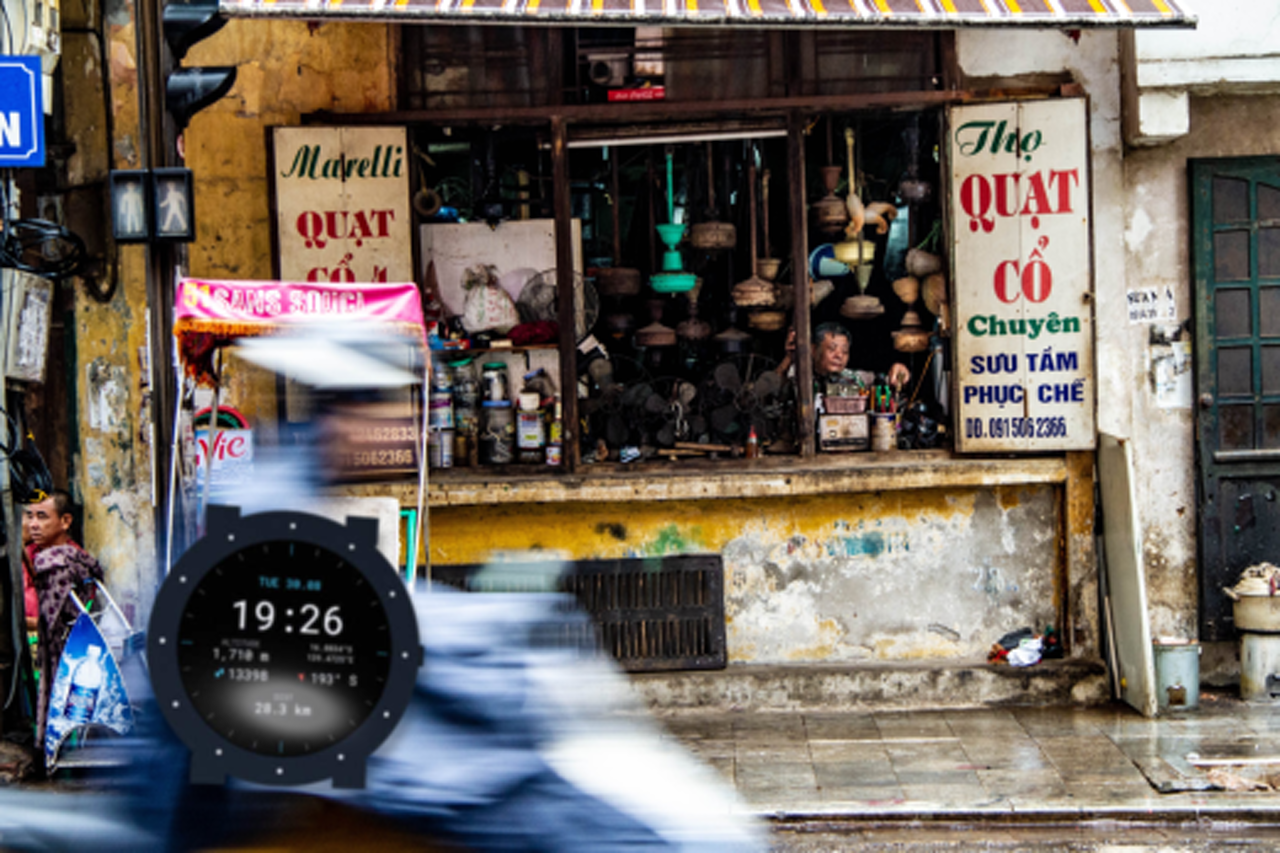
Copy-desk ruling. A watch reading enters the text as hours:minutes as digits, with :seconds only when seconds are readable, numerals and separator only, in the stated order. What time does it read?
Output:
19:26
